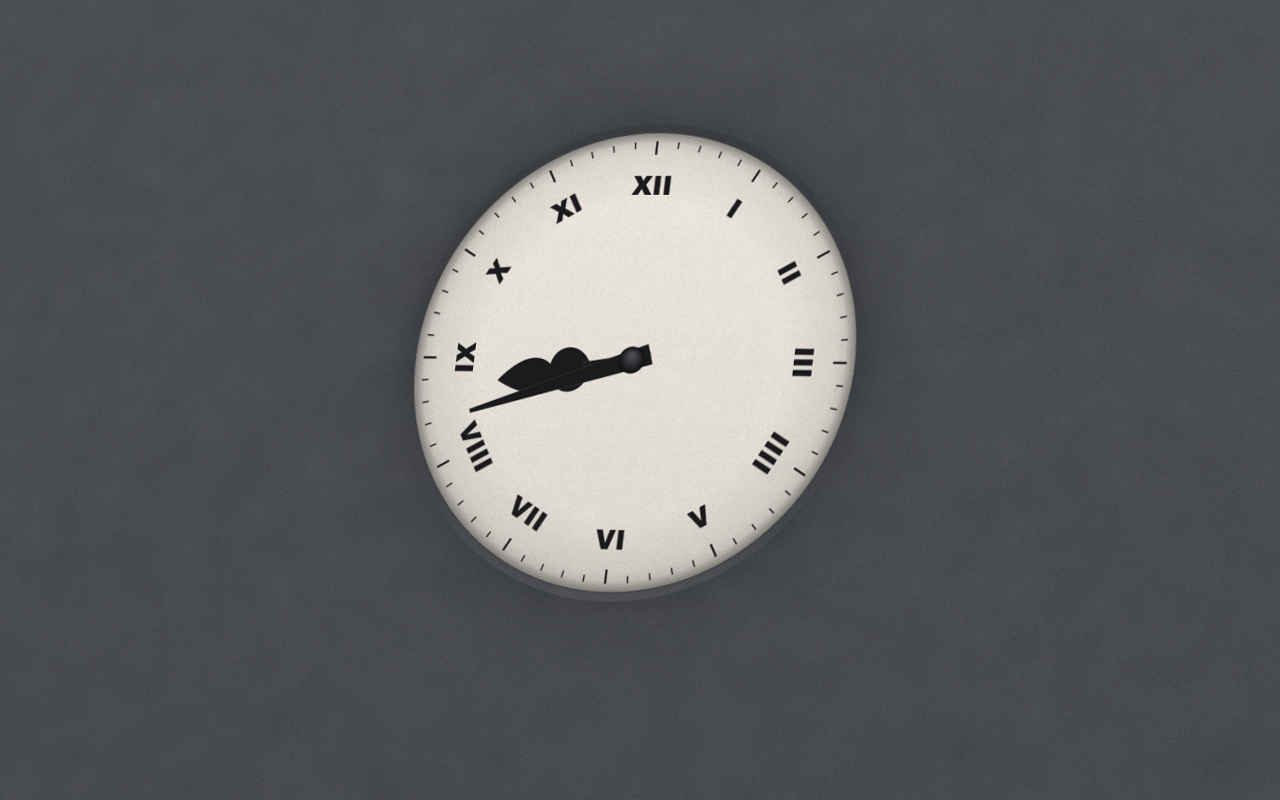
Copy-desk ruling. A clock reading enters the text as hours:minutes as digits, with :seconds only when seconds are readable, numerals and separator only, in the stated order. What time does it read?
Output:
8:42
